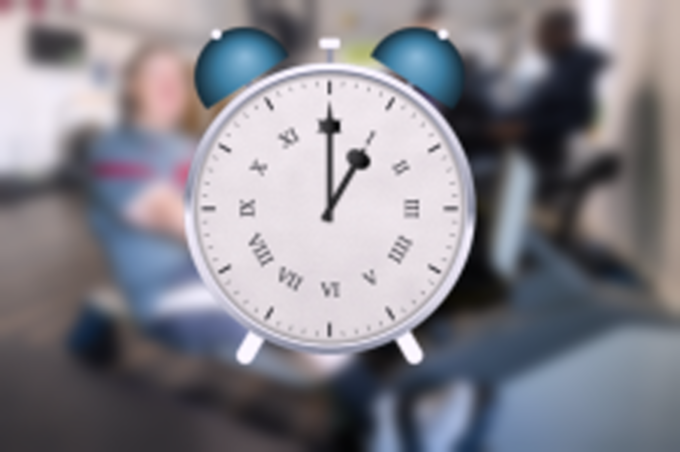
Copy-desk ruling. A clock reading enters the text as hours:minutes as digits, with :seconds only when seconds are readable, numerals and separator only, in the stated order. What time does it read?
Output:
1:00
